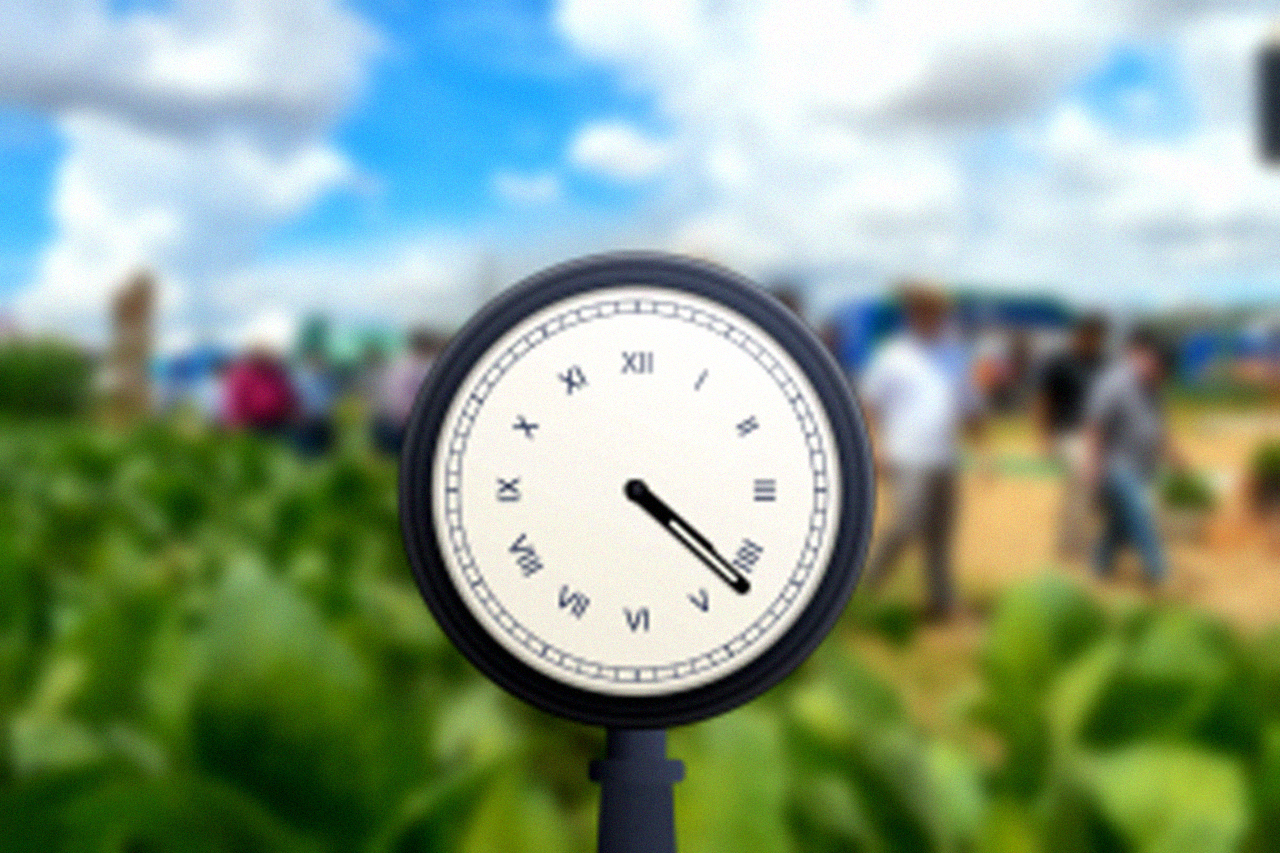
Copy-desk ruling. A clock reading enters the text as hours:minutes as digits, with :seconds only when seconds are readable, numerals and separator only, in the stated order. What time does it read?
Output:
4:22
